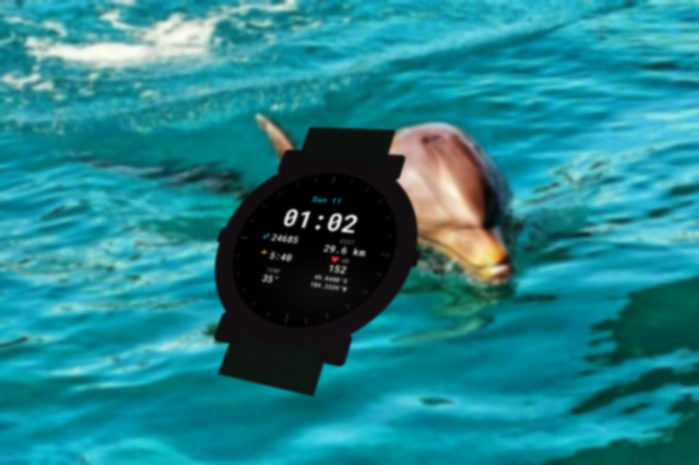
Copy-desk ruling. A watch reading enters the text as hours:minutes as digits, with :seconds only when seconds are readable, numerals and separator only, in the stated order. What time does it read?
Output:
1:02
